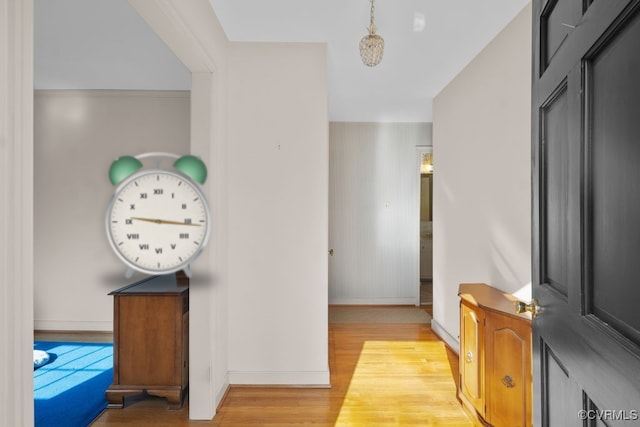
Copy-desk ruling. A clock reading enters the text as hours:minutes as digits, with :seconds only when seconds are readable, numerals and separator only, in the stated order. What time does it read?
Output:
9:16
